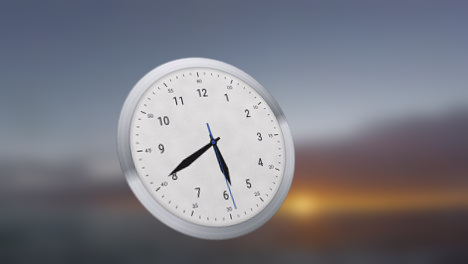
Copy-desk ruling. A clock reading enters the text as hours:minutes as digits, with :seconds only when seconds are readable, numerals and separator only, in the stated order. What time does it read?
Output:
5:40:29
